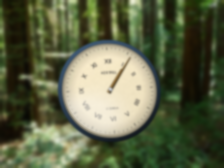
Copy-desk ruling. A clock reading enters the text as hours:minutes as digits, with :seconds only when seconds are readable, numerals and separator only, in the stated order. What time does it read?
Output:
1:06
